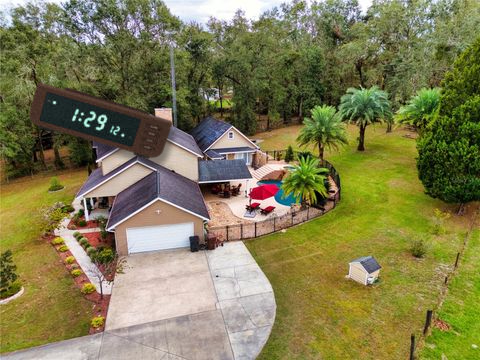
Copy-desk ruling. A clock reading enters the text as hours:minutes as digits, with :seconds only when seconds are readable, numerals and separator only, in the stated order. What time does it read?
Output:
1:29:12
